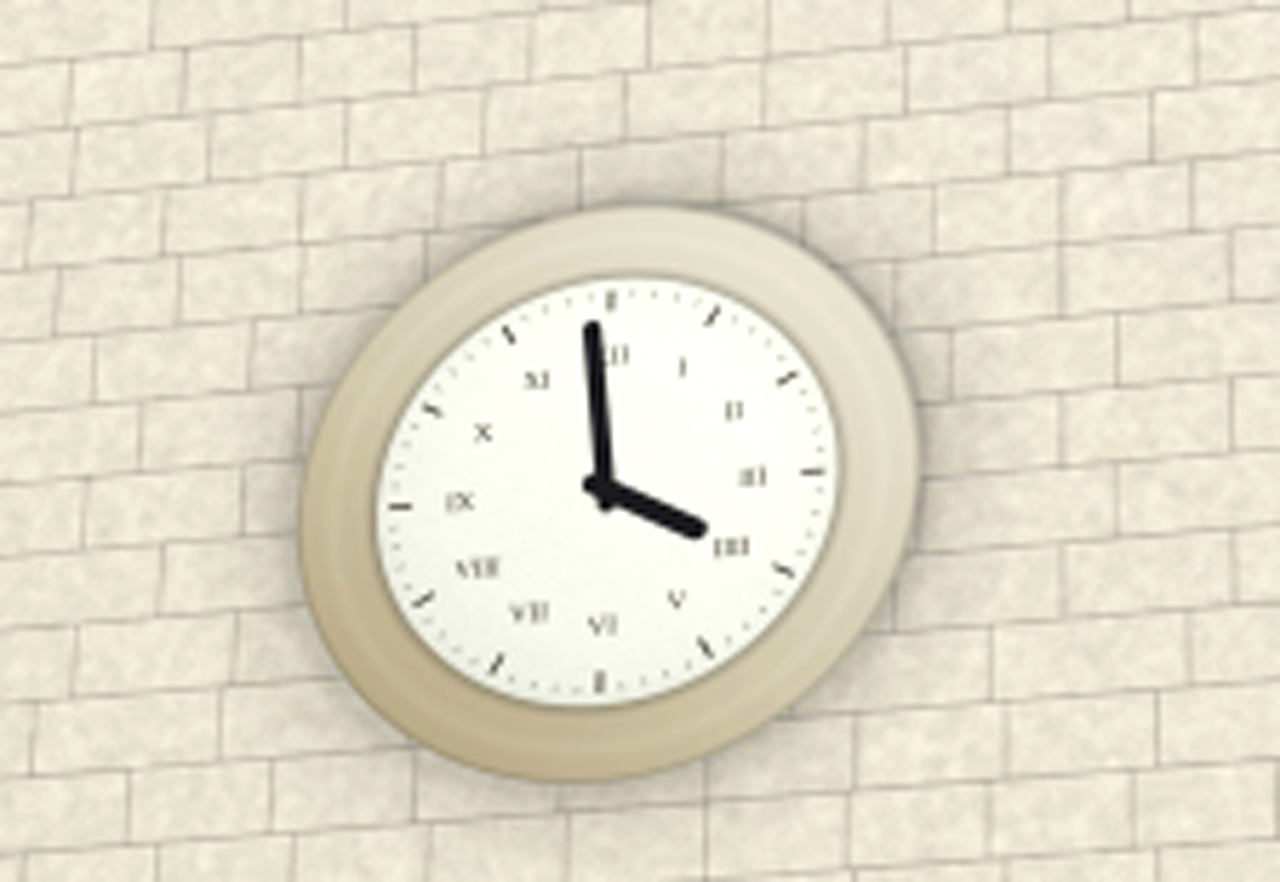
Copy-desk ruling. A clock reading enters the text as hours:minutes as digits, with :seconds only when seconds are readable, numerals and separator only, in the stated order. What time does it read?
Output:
3:59
